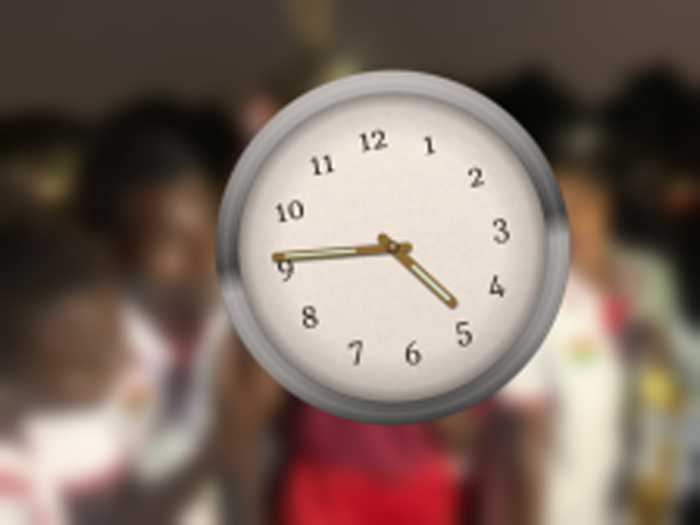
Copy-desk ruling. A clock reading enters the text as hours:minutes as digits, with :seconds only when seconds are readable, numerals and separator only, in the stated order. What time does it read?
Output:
4:46
